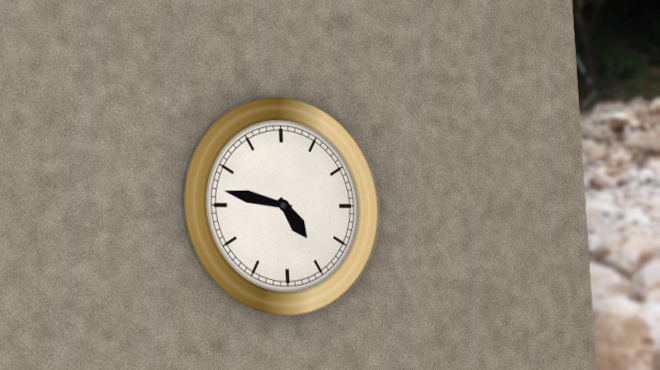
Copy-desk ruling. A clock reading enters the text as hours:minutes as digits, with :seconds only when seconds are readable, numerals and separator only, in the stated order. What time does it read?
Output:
4:47
